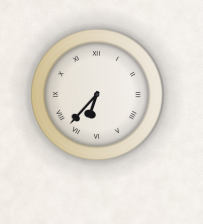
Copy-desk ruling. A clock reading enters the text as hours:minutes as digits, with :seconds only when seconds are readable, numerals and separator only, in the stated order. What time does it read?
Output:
6:37
